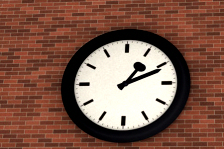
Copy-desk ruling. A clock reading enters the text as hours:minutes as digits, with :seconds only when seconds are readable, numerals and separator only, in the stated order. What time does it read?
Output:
1:11
